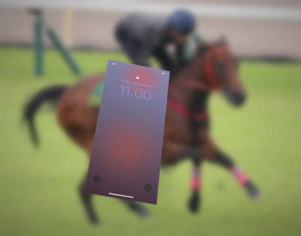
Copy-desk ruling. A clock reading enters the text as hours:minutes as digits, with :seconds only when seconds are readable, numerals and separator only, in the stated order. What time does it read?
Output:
11:00
